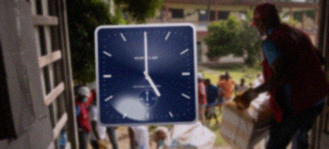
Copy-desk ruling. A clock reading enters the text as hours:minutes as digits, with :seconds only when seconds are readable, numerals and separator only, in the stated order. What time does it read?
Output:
5:00
